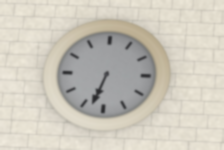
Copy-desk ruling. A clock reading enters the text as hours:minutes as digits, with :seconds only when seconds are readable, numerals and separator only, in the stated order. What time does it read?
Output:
6:33
